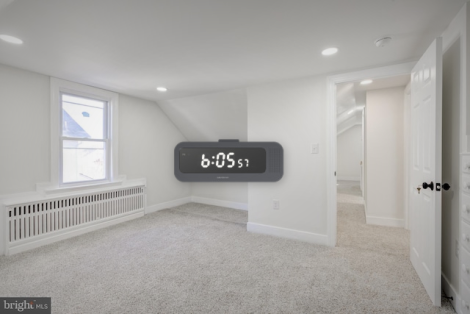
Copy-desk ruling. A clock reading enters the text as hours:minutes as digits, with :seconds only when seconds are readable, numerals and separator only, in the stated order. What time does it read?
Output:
6:05:57
